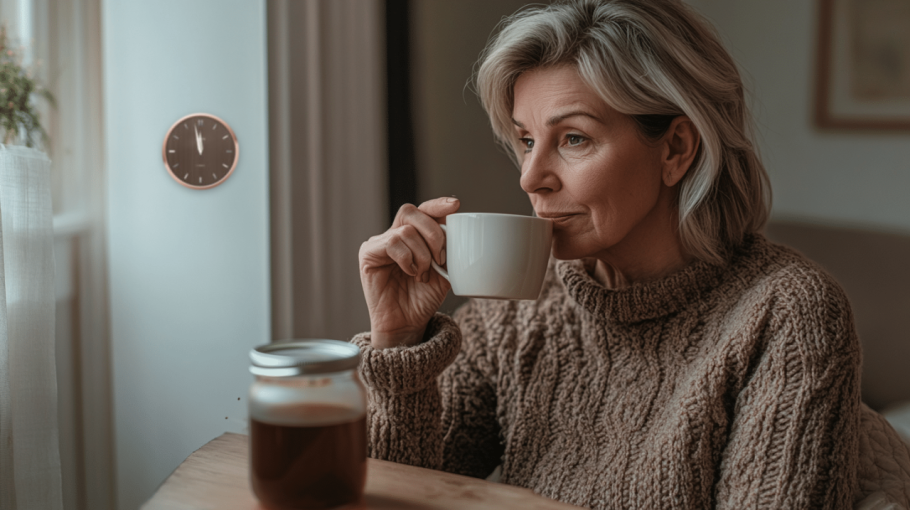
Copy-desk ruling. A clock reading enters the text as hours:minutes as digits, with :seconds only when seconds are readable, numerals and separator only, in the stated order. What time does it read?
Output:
11:58
